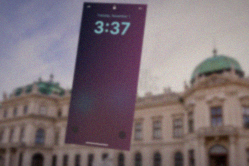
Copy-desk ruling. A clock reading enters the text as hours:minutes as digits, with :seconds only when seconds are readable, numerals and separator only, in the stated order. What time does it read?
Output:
3:37
